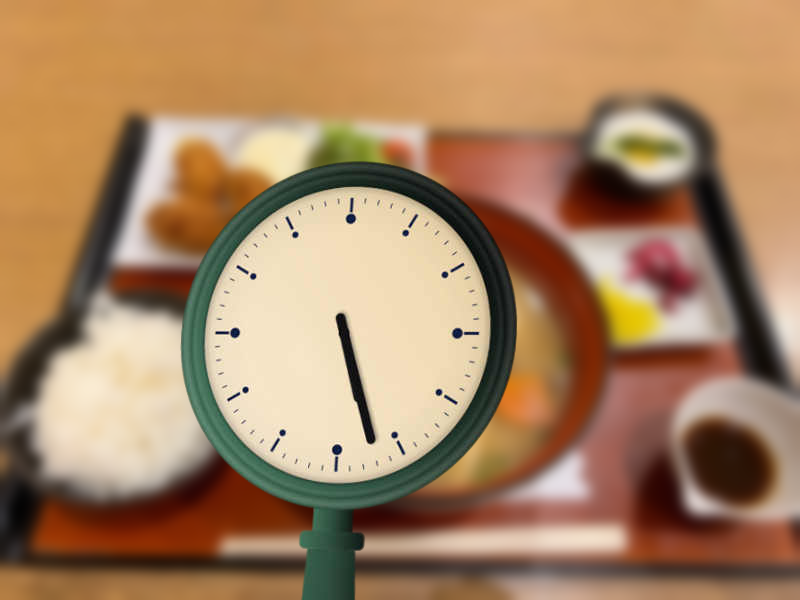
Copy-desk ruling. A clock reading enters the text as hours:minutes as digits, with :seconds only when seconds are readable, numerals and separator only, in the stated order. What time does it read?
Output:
5:27
